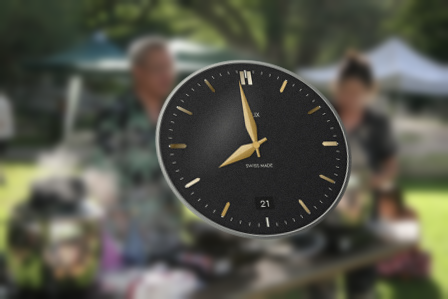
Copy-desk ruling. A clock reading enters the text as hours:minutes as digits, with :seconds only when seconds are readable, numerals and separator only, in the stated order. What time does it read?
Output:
7:59
